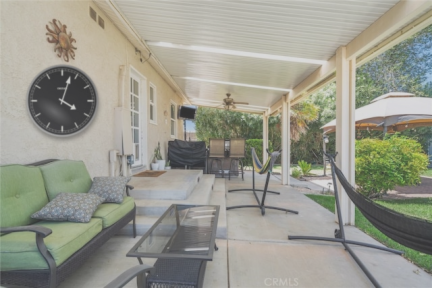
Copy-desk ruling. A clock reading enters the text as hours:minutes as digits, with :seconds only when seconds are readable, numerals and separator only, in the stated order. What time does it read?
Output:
4:03
